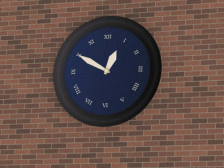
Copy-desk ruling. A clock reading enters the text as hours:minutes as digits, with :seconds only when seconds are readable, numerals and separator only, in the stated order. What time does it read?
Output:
12:50
